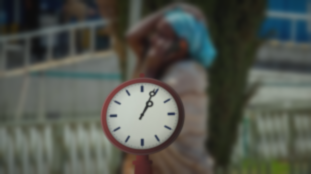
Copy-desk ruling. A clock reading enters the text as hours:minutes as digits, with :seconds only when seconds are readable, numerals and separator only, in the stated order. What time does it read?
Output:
1:04
